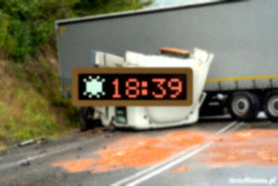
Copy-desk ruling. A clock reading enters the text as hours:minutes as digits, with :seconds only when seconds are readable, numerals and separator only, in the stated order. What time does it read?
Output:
18:39
